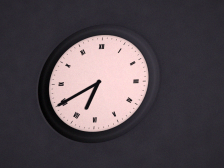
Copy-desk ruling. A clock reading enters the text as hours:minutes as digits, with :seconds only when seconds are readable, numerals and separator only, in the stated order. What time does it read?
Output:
6:40
